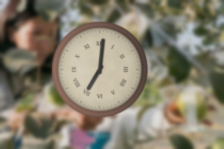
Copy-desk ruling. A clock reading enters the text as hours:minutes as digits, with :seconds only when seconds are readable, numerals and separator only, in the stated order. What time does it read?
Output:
7:01
